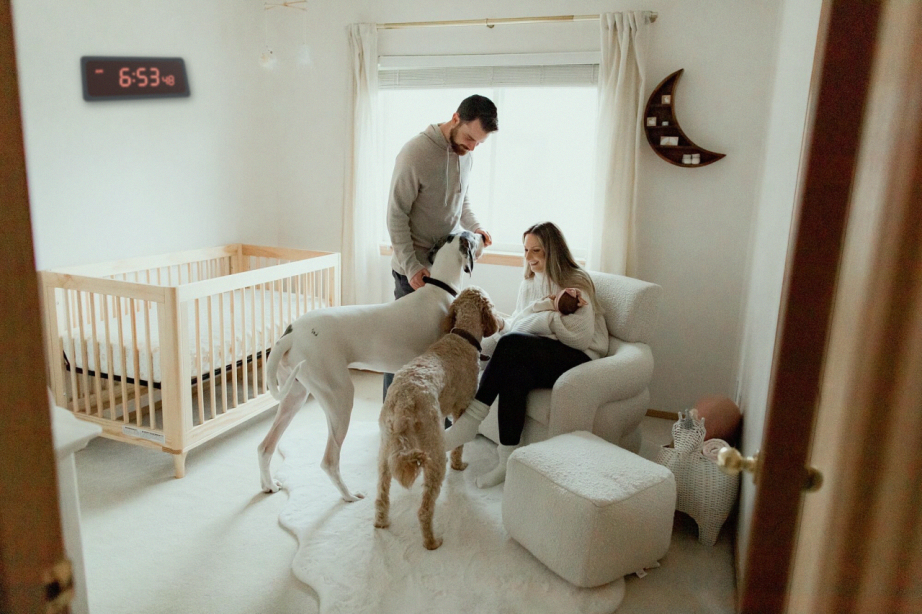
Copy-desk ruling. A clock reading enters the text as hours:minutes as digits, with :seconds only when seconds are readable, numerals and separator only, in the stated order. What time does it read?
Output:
6:53
